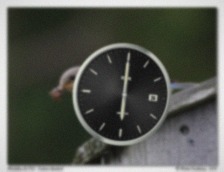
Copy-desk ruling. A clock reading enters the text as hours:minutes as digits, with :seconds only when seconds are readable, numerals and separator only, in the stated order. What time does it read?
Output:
6:00
